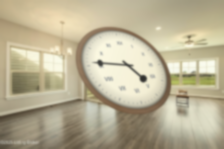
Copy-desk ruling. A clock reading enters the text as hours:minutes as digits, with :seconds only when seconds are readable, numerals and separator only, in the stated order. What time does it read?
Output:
4:46
